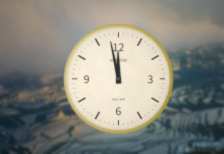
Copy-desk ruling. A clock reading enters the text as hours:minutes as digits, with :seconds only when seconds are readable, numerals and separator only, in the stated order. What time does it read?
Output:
11:58
